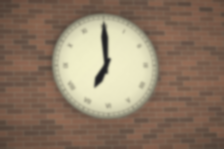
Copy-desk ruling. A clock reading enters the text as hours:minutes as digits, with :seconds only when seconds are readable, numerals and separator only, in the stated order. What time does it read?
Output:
7:00
